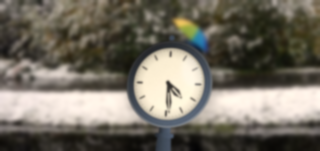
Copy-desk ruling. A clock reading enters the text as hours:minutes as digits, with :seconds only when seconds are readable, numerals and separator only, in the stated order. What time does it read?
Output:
4:29
